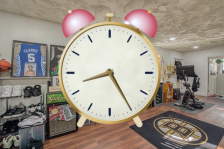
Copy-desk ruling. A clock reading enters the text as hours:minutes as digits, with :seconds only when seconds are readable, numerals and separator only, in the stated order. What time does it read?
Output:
8:25
